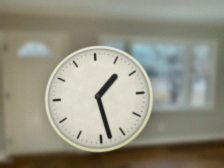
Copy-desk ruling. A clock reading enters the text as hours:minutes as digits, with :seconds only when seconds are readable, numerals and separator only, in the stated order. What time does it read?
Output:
1:28
